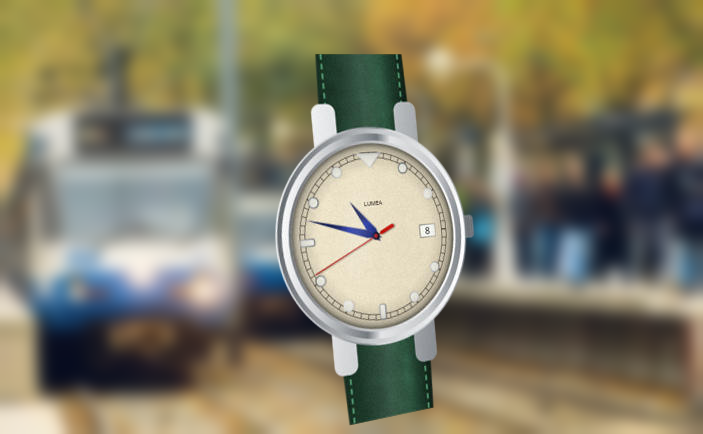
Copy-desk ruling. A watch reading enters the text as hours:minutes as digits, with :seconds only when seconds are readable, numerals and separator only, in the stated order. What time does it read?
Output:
10:47:41
